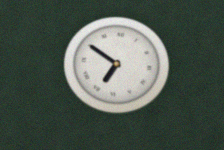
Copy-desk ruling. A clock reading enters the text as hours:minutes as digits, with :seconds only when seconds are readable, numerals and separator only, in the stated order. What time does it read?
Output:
6:50
